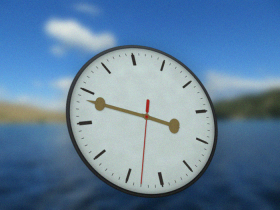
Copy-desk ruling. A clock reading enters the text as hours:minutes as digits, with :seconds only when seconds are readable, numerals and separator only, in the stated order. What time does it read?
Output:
3:48:33
